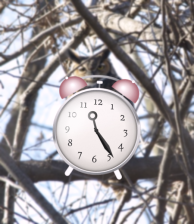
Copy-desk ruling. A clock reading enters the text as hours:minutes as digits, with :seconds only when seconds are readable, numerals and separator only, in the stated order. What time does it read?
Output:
11:24
